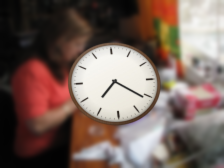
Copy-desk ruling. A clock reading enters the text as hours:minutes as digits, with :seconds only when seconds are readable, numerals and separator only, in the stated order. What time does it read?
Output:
7:21
